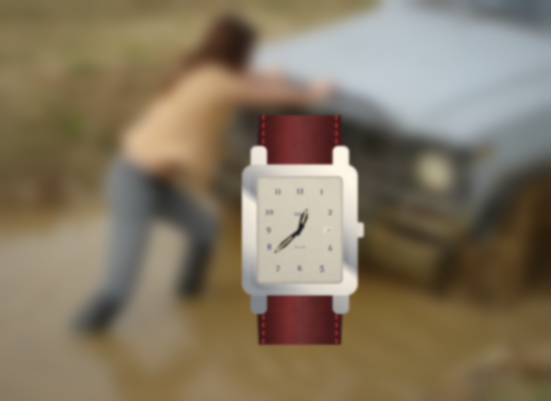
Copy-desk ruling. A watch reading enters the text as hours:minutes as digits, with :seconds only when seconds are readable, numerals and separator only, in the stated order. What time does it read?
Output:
12:38
